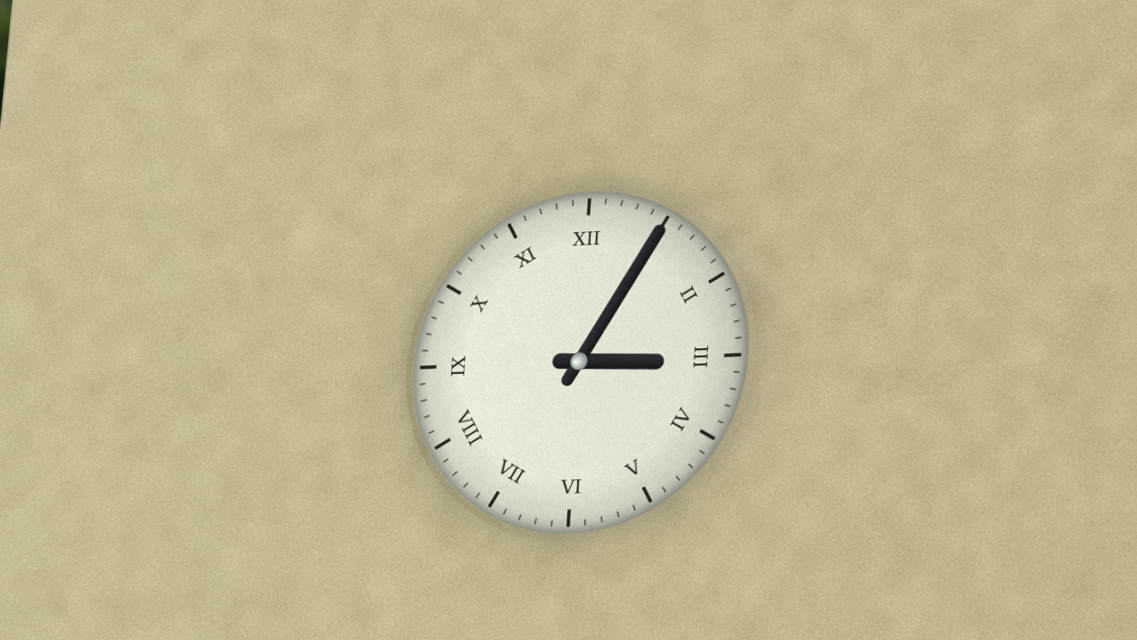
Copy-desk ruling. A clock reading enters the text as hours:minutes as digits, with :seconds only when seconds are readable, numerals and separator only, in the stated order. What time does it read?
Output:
3:05
